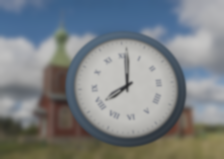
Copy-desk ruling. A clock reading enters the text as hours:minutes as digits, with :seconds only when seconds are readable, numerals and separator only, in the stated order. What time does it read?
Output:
8:01
